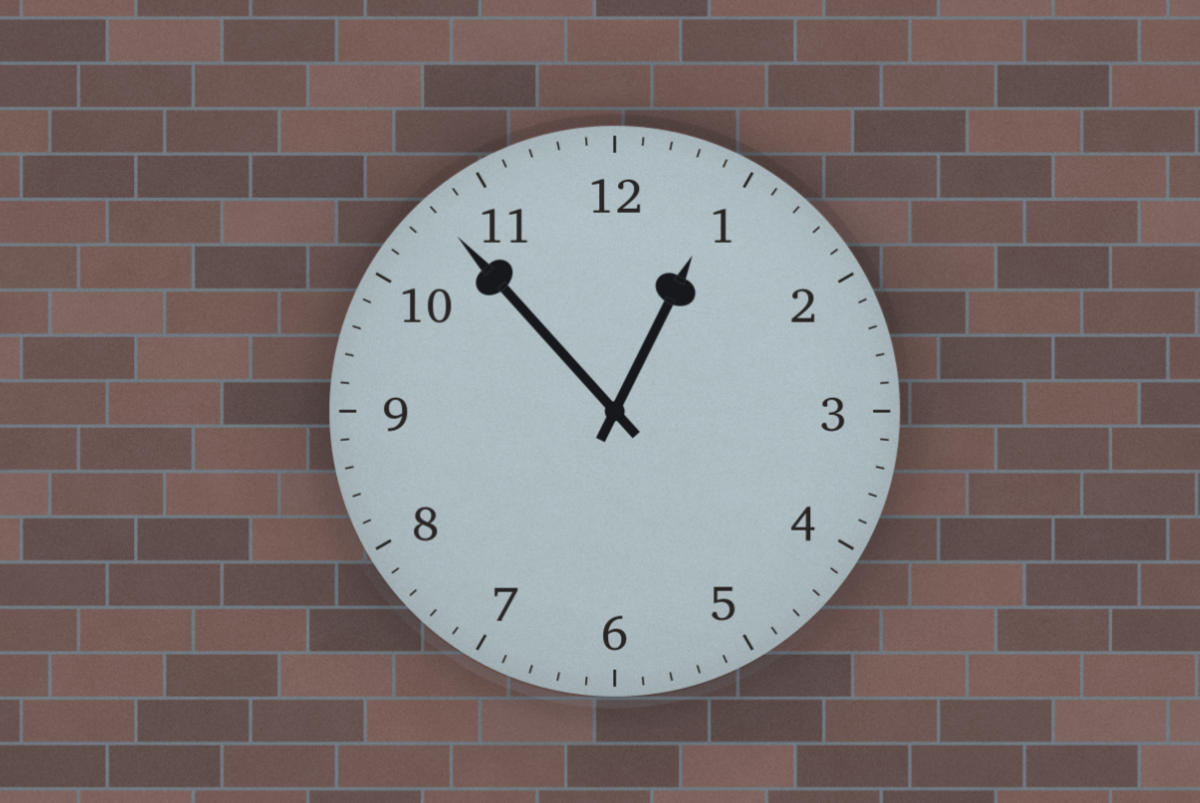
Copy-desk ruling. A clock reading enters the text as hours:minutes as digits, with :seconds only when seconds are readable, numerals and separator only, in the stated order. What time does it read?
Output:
12:53
